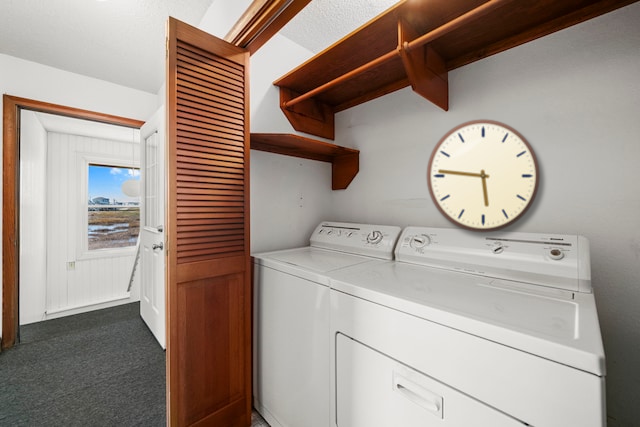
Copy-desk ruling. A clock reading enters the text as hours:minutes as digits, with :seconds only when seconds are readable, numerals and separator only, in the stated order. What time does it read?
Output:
5:46
